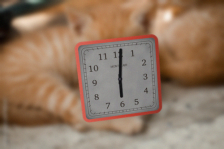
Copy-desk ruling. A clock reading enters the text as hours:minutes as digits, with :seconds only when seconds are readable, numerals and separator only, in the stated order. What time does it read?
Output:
6:01
